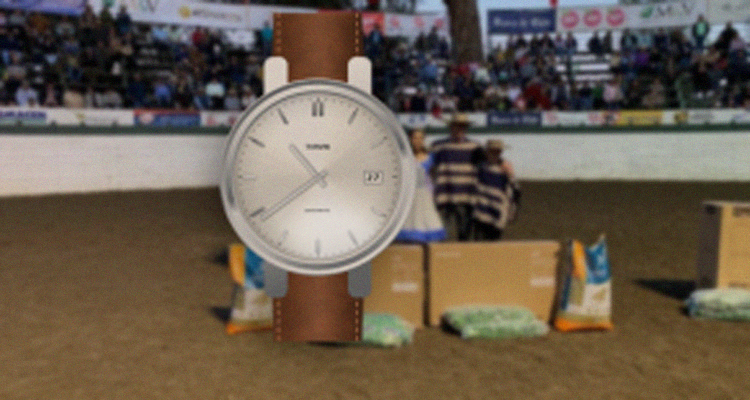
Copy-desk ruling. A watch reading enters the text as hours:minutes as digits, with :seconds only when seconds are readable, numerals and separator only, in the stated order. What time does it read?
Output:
10:39
